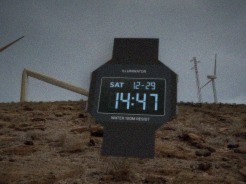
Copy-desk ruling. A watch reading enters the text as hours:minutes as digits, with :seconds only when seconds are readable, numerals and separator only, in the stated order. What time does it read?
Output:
14:47
